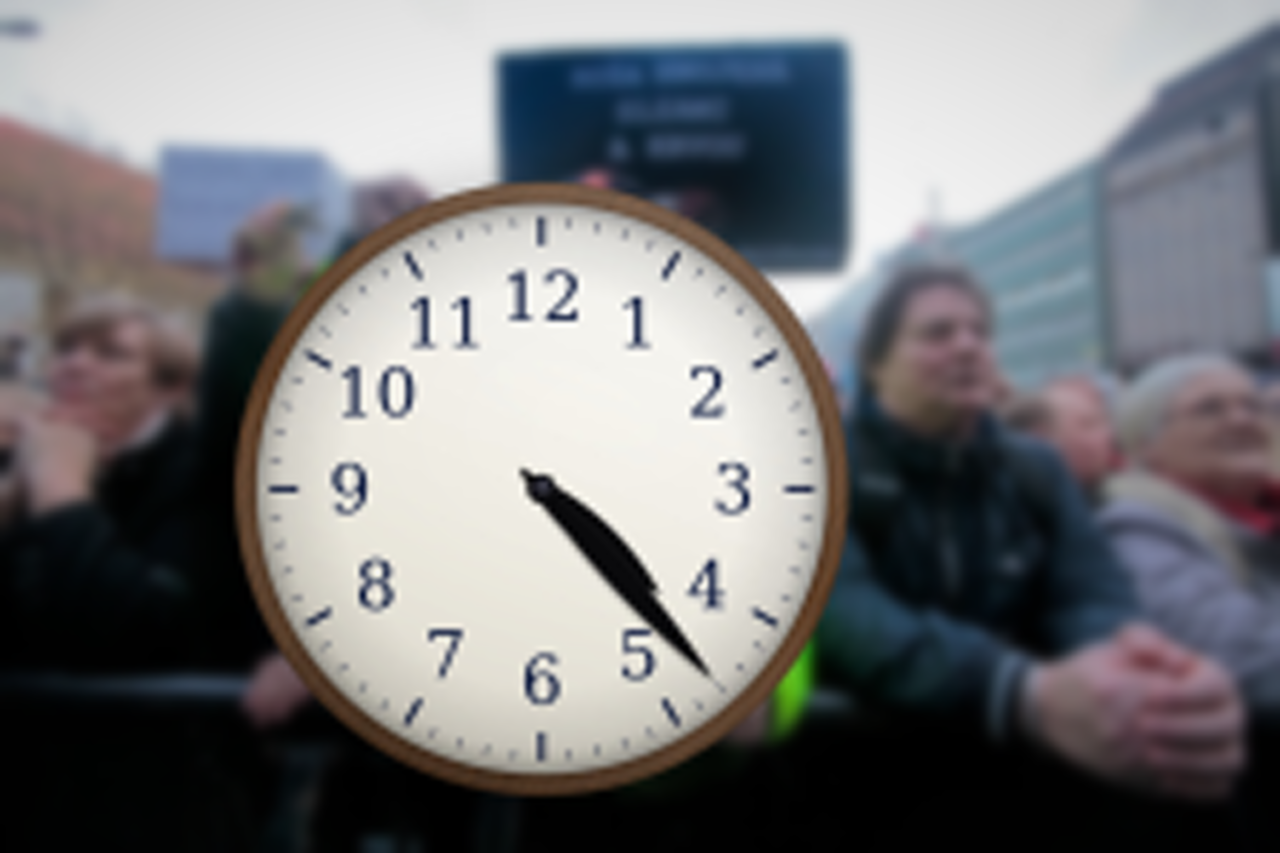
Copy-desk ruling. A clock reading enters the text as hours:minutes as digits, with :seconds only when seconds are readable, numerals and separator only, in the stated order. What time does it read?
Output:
4:23
